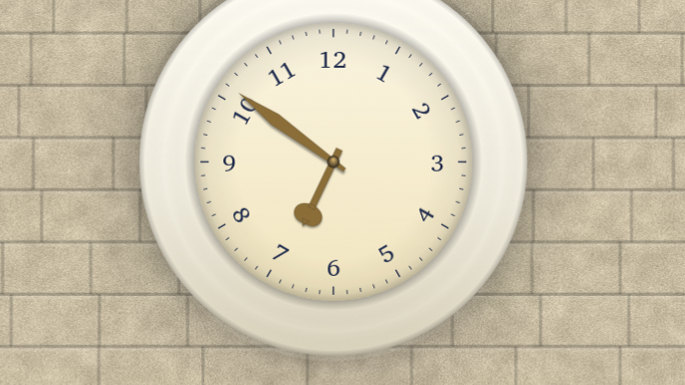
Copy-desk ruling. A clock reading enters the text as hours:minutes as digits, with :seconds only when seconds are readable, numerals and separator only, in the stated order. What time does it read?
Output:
6:51
